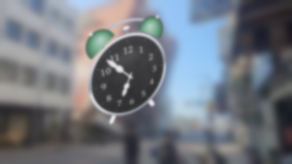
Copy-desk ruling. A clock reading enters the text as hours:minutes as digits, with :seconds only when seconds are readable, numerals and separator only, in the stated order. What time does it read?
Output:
6:53
